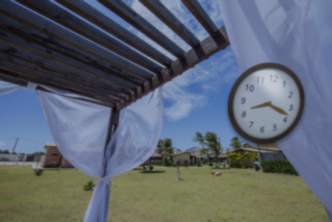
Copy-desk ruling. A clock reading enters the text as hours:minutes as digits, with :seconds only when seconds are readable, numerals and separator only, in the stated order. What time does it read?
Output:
8:18
